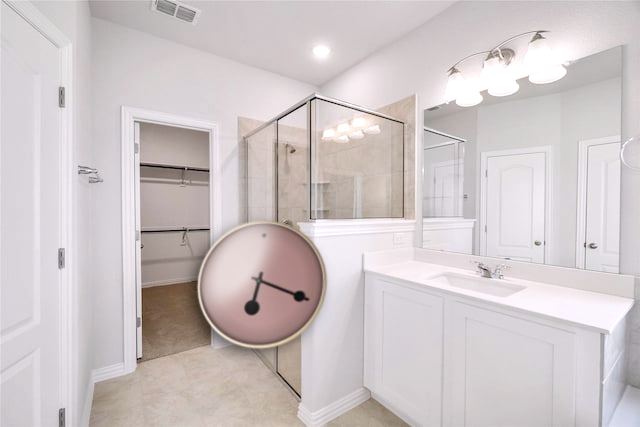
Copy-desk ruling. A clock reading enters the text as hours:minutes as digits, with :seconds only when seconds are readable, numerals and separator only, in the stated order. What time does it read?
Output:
6:18
